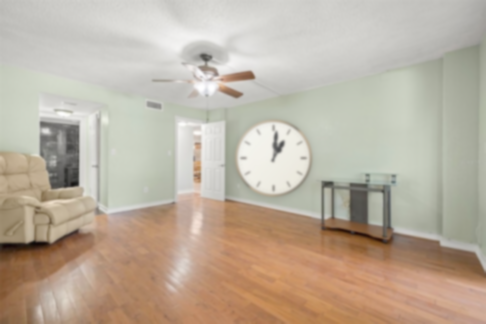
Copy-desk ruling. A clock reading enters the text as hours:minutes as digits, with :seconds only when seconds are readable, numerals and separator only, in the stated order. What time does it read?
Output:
1:01
